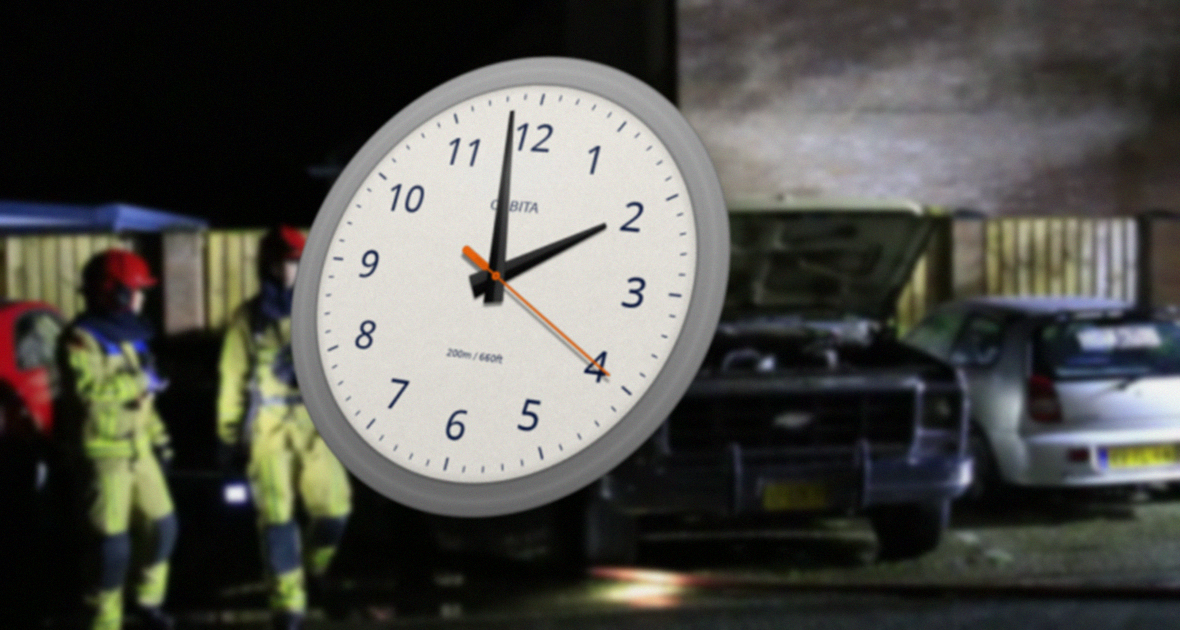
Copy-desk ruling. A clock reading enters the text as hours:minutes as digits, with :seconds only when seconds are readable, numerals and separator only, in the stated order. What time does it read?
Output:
1:58:20
